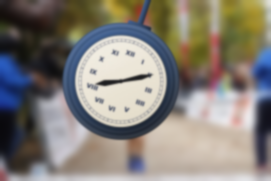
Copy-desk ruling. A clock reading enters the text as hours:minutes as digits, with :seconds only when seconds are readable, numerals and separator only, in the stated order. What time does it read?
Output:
8:10
